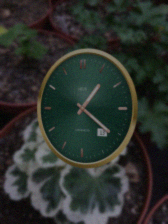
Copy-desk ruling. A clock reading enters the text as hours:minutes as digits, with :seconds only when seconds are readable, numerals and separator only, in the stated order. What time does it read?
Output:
1:21
